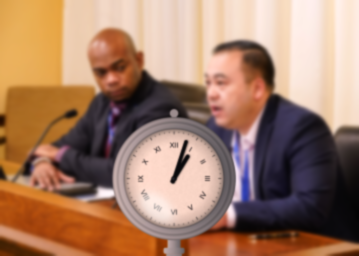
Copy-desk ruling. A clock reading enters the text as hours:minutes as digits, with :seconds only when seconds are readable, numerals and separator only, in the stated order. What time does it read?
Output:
1:03
